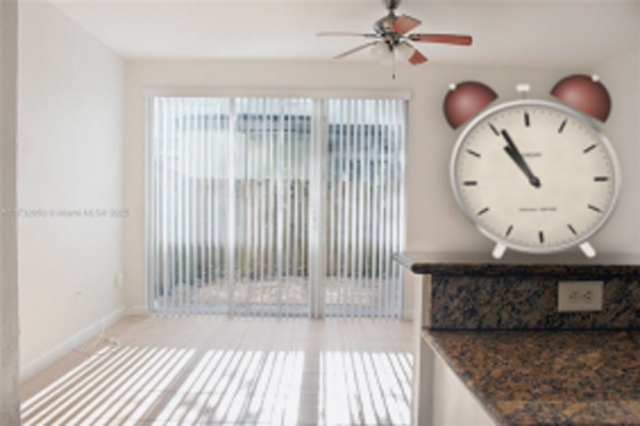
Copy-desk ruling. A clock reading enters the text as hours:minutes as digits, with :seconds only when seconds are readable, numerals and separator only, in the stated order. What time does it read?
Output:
10:56
